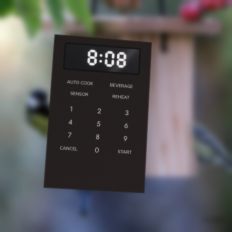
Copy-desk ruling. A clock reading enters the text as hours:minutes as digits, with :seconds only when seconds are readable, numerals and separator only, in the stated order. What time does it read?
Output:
8:08
